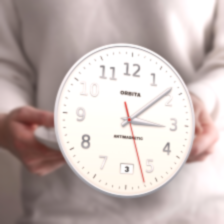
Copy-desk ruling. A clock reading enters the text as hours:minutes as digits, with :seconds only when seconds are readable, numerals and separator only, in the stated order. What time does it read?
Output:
3:08:27
